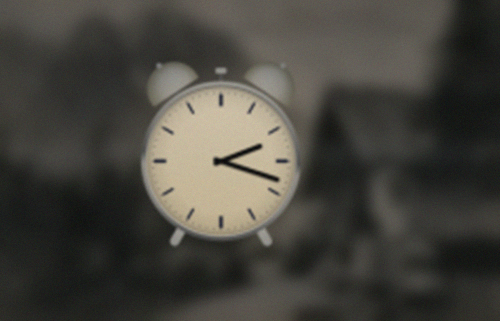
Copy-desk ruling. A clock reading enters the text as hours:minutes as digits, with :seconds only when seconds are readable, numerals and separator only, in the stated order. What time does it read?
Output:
2:18
